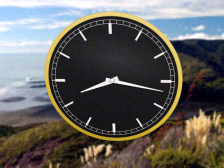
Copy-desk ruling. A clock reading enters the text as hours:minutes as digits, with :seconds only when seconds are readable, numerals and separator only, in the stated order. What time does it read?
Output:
8:17
